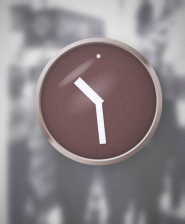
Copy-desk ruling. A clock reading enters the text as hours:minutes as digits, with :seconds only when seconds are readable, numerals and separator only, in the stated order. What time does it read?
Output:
10:29
